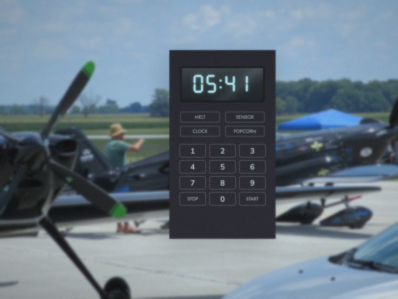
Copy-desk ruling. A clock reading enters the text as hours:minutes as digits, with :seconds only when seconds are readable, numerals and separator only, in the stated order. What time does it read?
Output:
5:41
